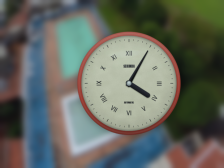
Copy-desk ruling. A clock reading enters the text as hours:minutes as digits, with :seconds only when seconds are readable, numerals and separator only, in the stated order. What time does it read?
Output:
4:05
